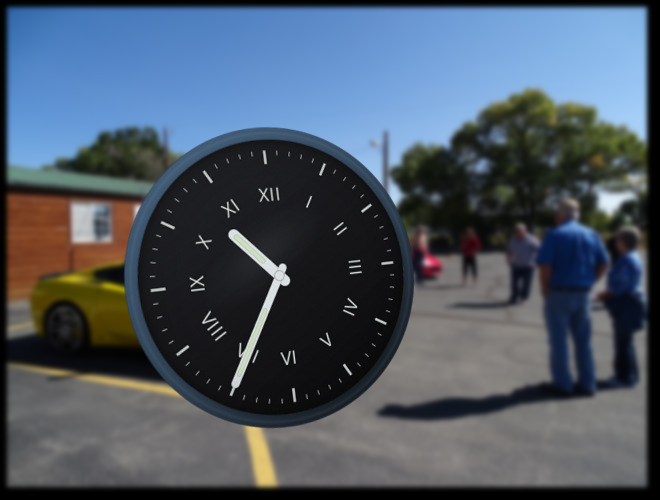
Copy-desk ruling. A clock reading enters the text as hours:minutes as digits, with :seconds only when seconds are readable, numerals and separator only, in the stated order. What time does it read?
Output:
10:35
